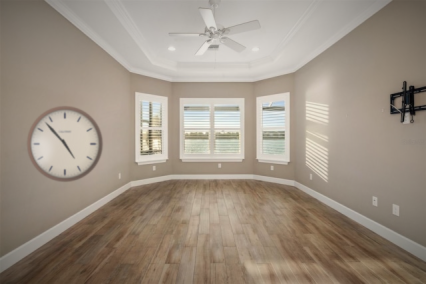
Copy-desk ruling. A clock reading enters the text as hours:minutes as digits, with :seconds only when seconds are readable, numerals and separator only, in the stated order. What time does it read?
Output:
4:53
